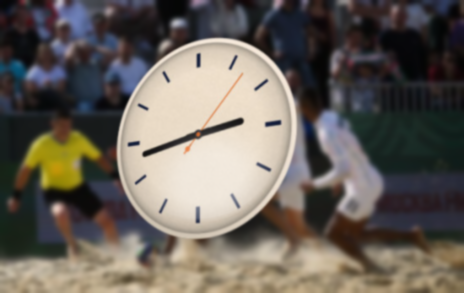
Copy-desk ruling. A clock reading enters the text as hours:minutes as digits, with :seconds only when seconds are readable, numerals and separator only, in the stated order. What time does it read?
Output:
2:43:07
